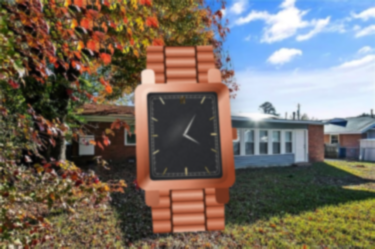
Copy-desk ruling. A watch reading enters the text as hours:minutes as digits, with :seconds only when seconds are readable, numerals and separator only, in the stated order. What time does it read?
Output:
4:05
